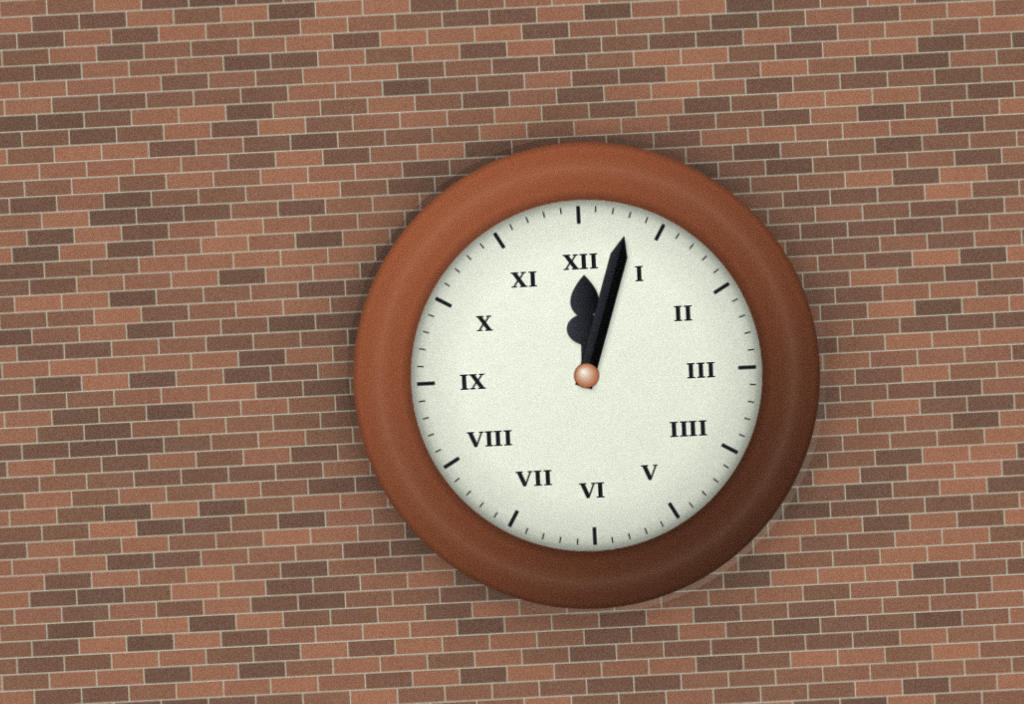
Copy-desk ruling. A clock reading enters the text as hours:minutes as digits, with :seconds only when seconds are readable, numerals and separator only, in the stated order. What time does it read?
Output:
12:03
